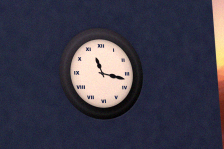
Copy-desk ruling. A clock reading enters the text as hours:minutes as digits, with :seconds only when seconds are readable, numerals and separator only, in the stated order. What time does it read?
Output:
11:17
